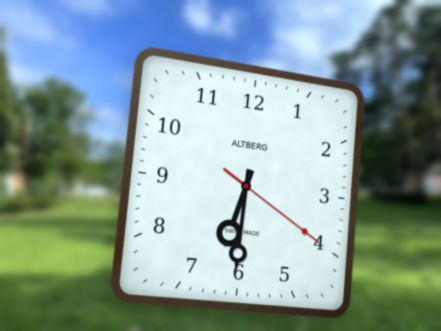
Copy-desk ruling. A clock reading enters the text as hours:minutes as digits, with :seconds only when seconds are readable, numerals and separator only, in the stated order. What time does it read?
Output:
6:30:20
